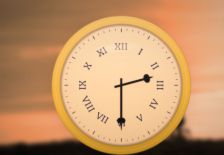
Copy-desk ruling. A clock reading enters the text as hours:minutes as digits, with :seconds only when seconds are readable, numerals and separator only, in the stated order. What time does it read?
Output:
2:30
